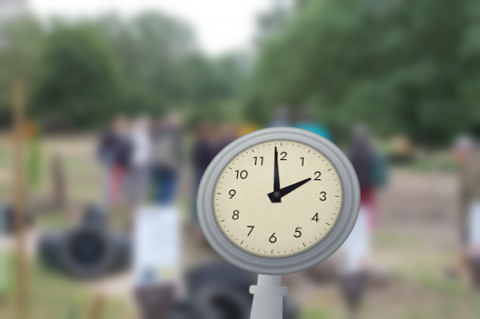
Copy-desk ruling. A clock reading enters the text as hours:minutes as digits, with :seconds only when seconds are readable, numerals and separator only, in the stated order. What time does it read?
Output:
1:59
